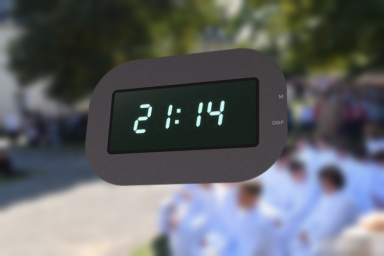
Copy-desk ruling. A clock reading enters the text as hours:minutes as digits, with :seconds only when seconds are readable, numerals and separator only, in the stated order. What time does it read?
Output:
21:14
